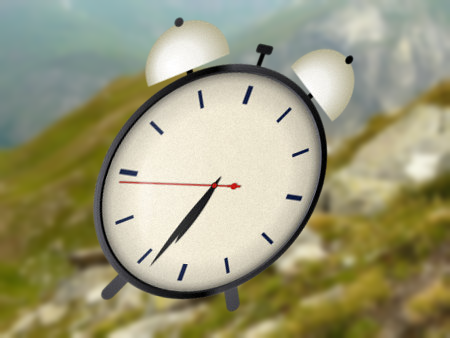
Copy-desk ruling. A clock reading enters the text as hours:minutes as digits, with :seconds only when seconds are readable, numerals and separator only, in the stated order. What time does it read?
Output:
6:33:44
